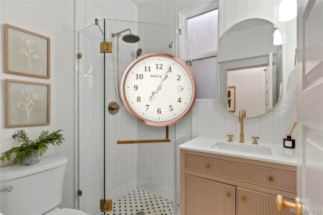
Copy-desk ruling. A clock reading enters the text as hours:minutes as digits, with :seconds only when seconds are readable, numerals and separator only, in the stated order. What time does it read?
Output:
7:04
